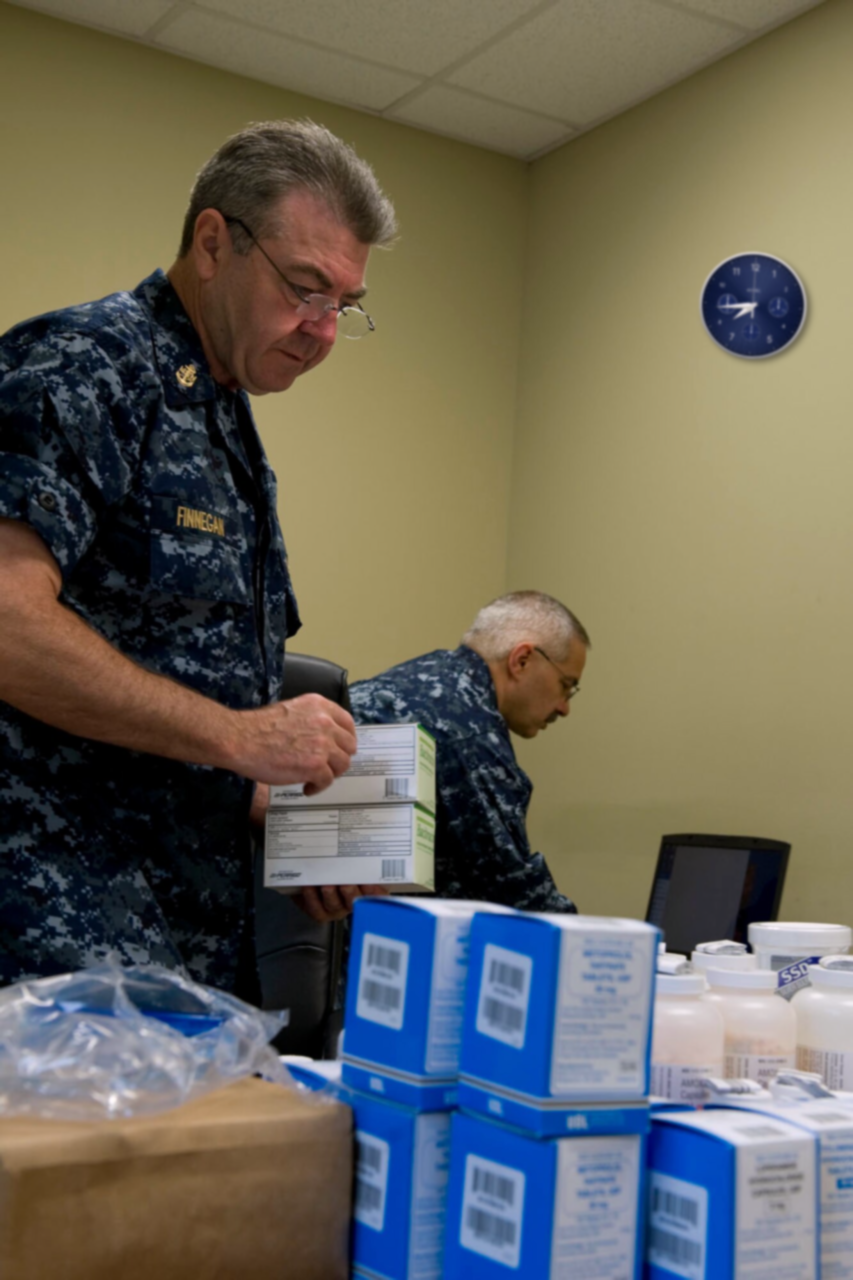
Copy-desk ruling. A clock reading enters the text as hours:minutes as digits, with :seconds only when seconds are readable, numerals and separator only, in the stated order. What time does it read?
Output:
7:44
